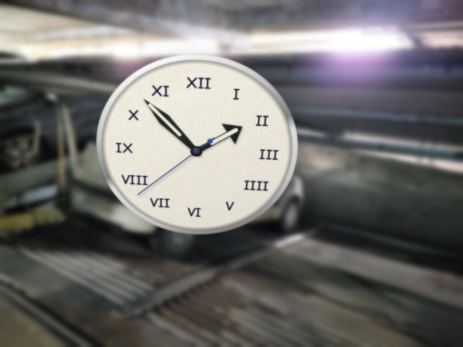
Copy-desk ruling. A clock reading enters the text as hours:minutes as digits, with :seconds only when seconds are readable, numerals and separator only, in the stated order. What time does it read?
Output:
1:52:38
